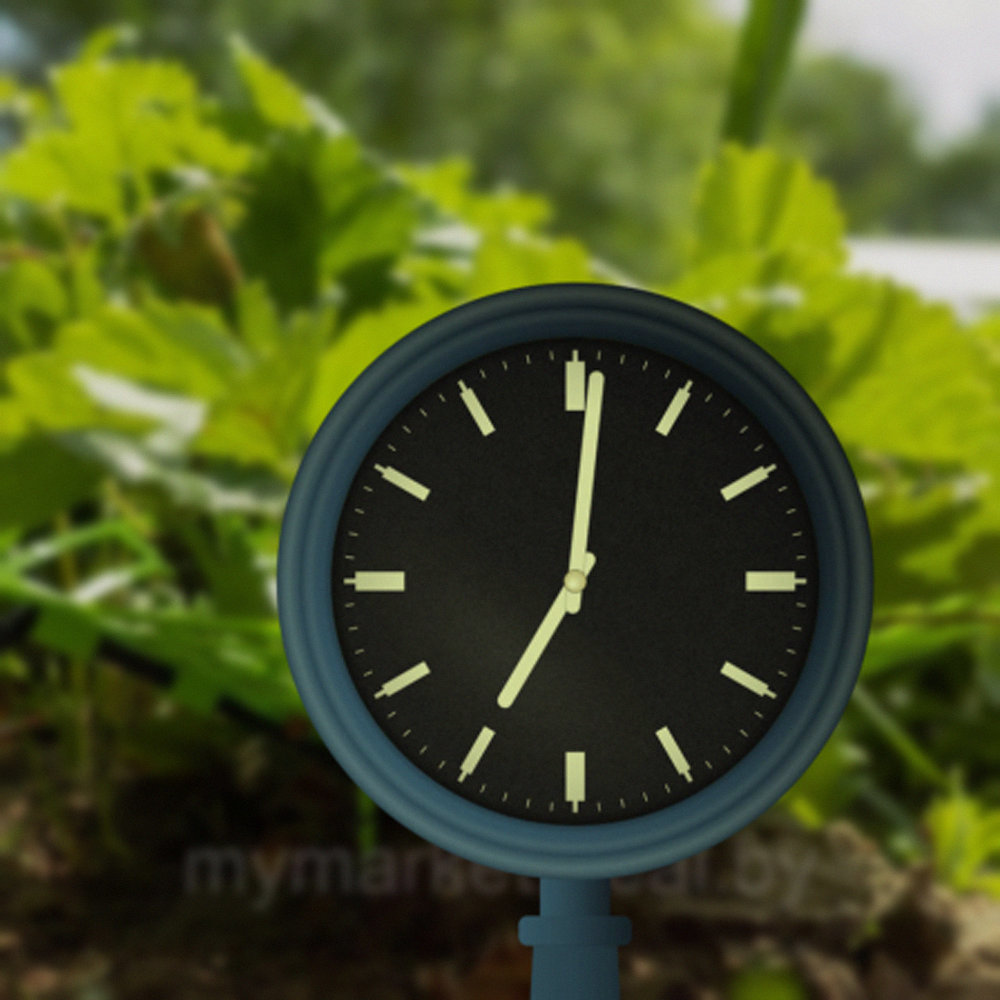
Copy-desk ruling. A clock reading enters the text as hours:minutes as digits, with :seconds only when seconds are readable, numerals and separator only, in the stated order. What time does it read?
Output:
7:01
